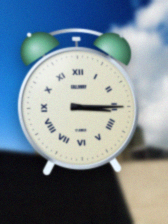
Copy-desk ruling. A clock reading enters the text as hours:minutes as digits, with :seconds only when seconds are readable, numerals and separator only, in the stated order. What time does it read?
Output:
3:15
